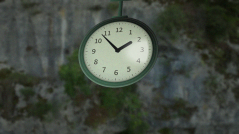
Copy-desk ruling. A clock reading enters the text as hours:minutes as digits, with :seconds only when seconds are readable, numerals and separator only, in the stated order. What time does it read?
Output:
1:53
